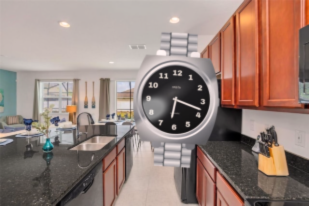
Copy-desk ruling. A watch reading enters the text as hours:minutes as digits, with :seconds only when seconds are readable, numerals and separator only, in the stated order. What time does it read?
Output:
6:18
